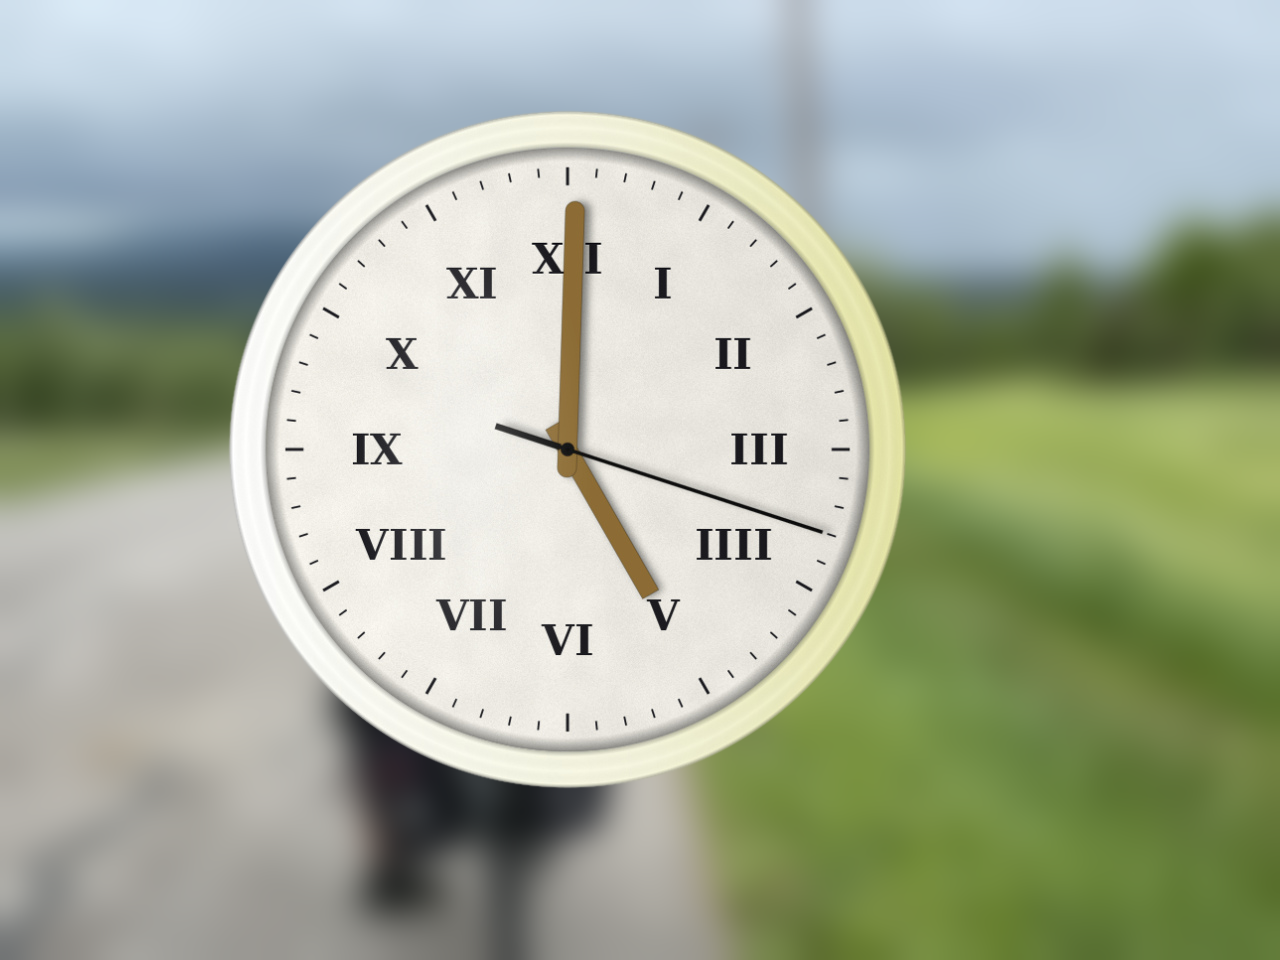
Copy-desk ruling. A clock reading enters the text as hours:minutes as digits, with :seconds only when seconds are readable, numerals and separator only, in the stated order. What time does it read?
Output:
5:00:18
